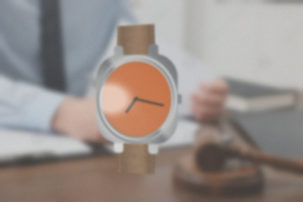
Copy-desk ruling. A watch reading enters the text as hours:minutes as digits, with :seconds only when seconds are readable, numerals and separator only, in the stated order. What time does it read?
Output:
7:17
